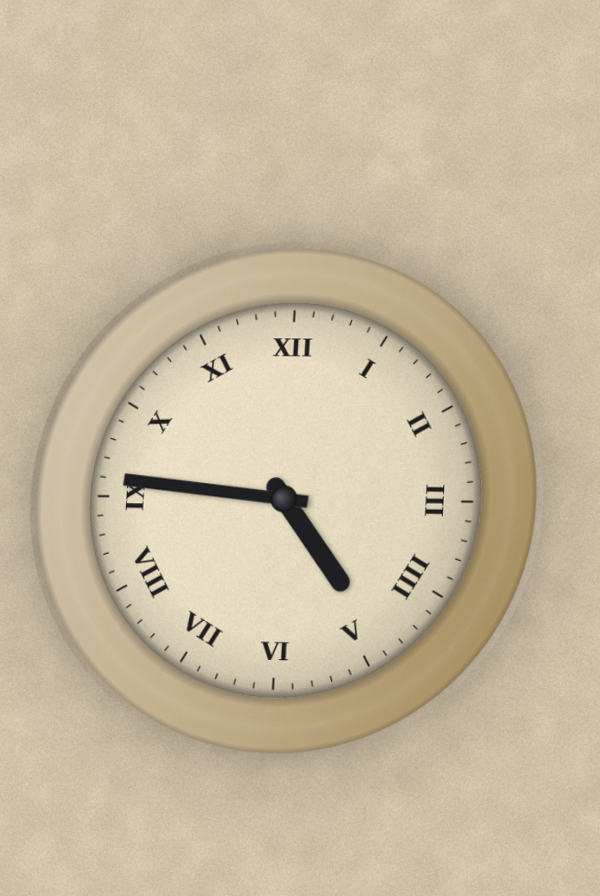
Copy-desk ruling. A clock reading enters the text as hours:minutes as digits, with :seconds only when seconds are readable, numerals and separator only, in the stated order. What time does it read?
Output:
4:46
